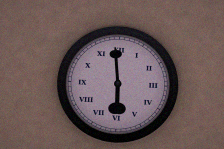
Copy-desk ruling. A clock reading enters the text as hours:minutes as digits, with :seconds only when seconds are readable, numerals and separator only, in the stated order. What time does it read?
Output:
5:59
